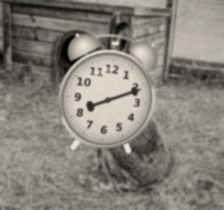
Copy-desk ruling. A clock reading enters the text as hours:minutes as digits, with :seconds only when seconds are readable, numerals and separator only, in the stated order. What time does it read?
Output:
8:11
